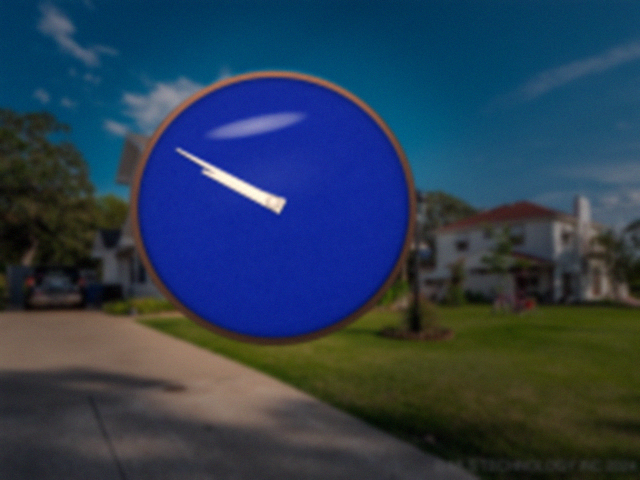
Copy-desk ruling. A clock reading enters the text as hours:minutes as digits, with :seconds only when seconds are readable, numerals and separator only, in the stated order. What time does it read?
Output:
9:50
